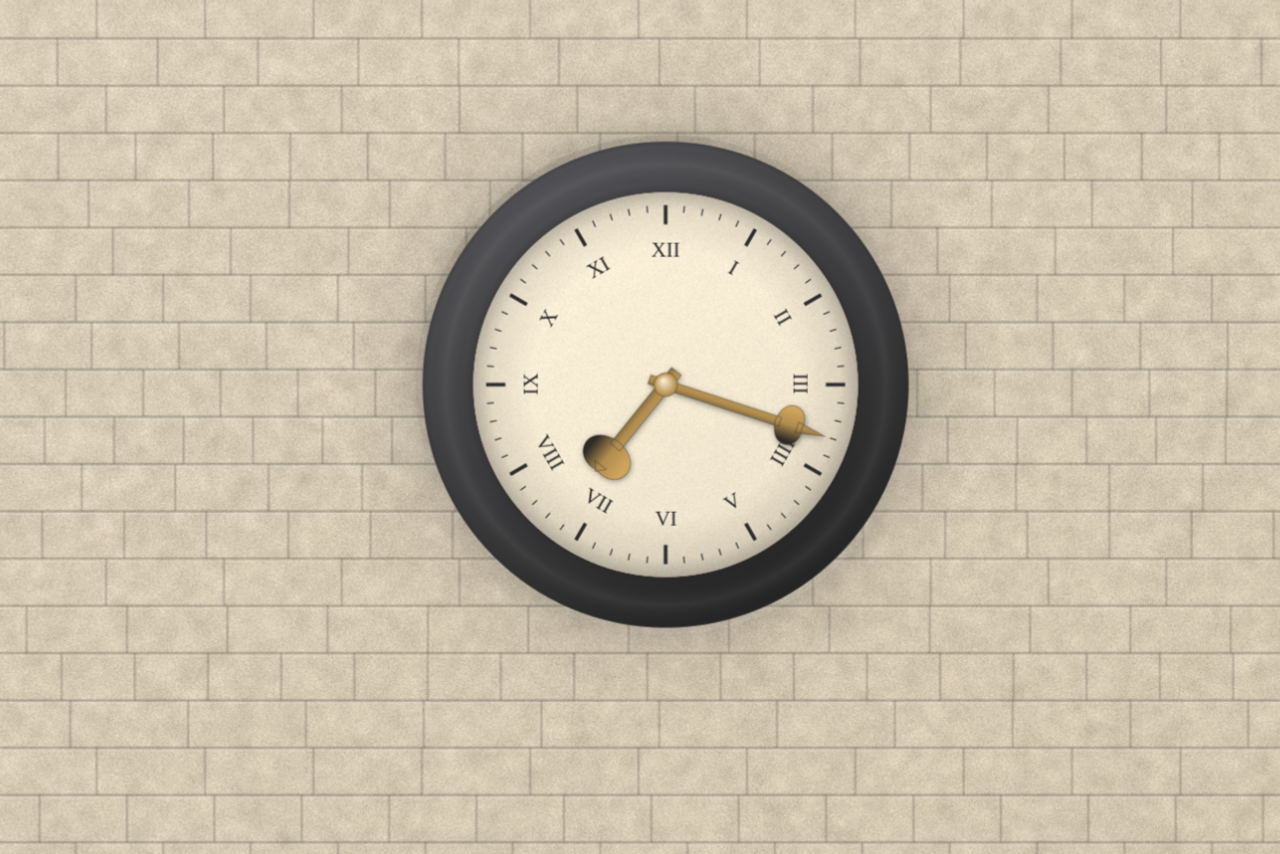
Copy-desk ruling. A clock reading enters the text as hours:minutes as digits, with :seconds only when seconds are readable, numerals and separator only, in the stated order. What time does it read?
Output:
7:18
